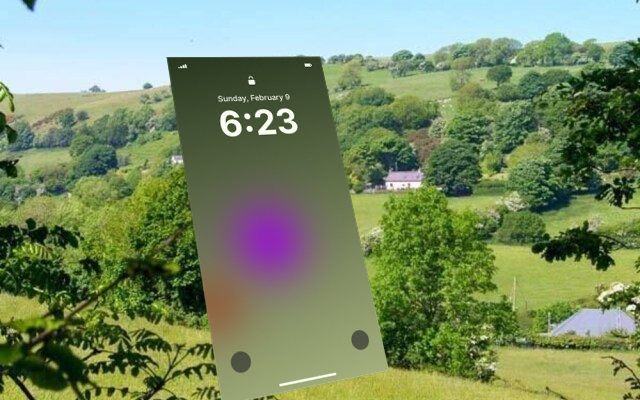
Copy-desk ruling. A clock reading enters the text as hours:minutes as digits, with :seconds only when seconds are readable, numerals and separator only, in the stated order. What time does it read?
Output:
6:23
